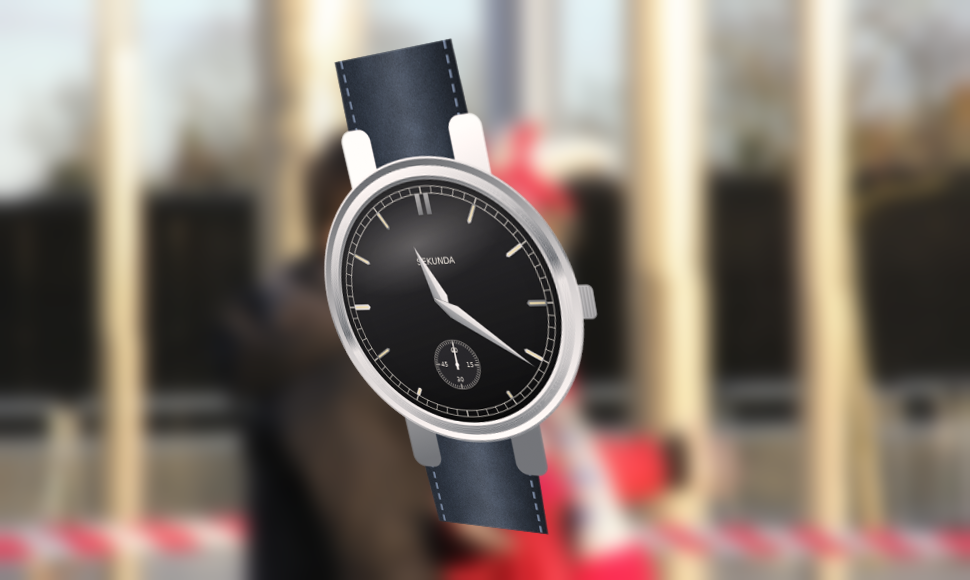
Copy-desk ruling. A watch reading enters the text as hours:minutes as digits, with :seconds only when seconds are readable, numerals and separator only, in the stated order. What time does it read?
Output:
11:21
